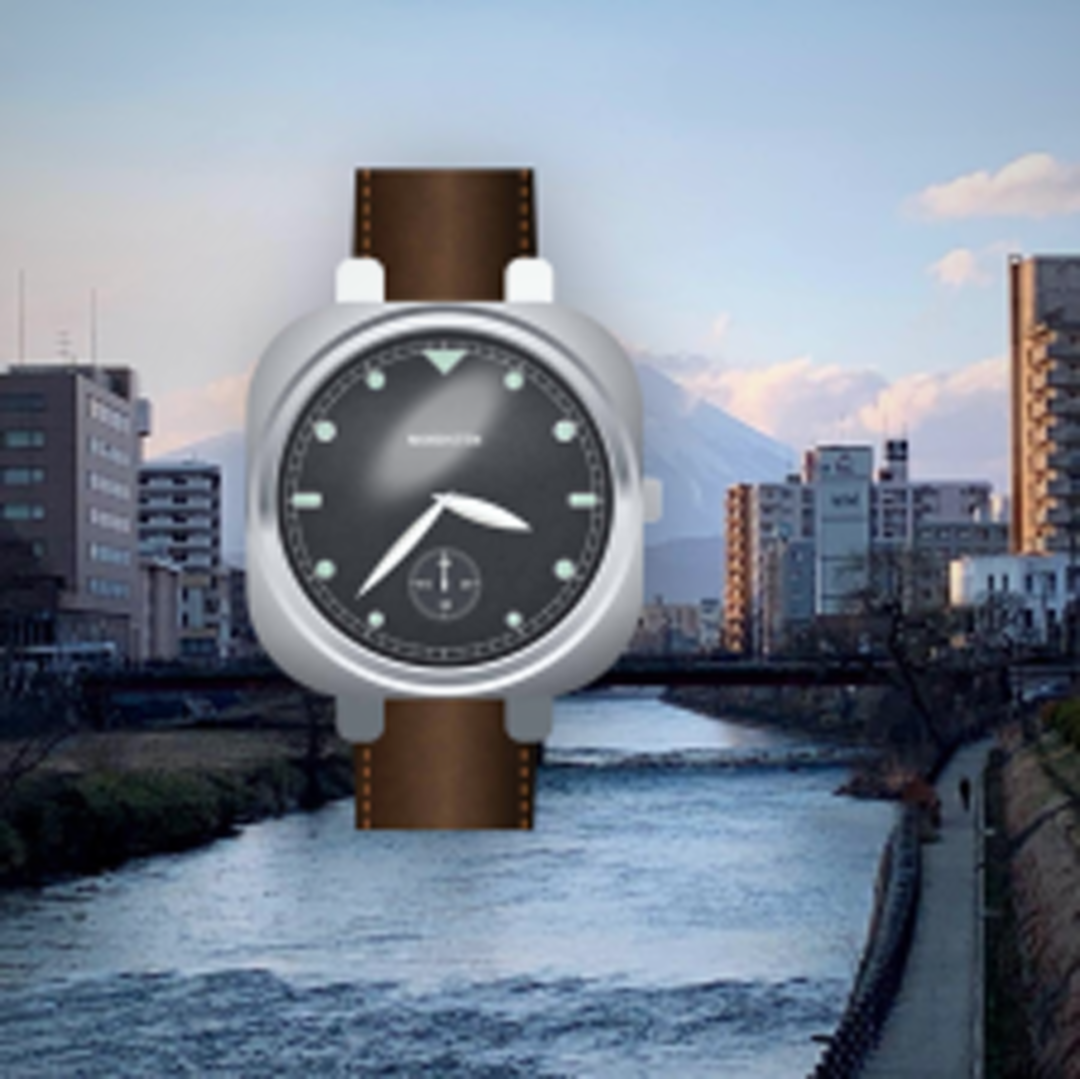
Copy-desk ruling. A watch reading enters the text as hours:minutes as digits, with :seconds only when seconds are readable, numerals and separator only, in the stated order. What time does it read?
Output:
3:37
